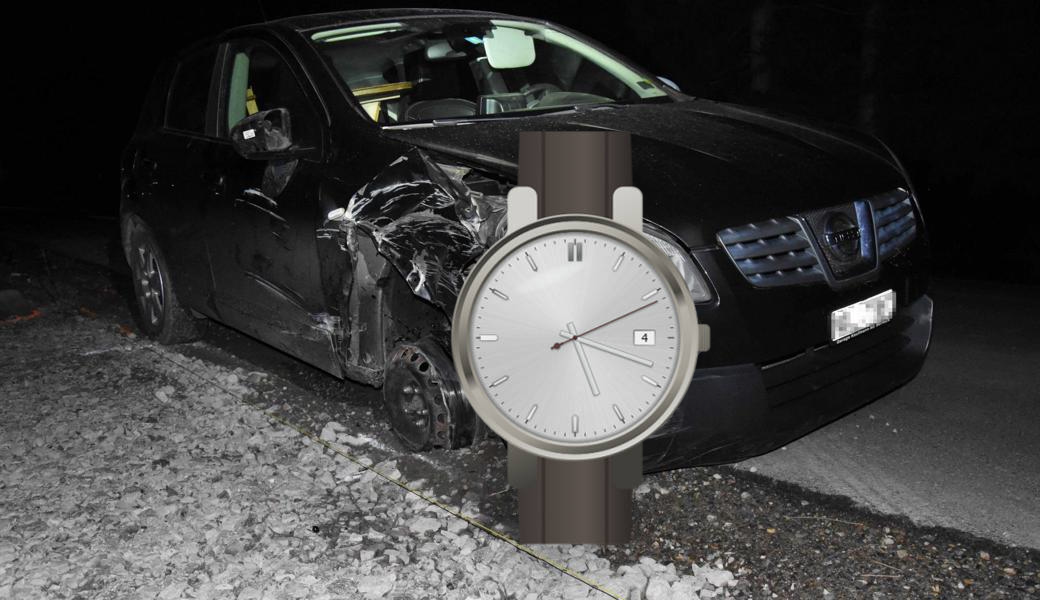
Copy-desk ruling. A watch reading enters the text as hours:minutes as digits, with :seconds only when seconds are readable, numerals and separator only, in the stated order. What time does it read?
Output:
5:18:11
